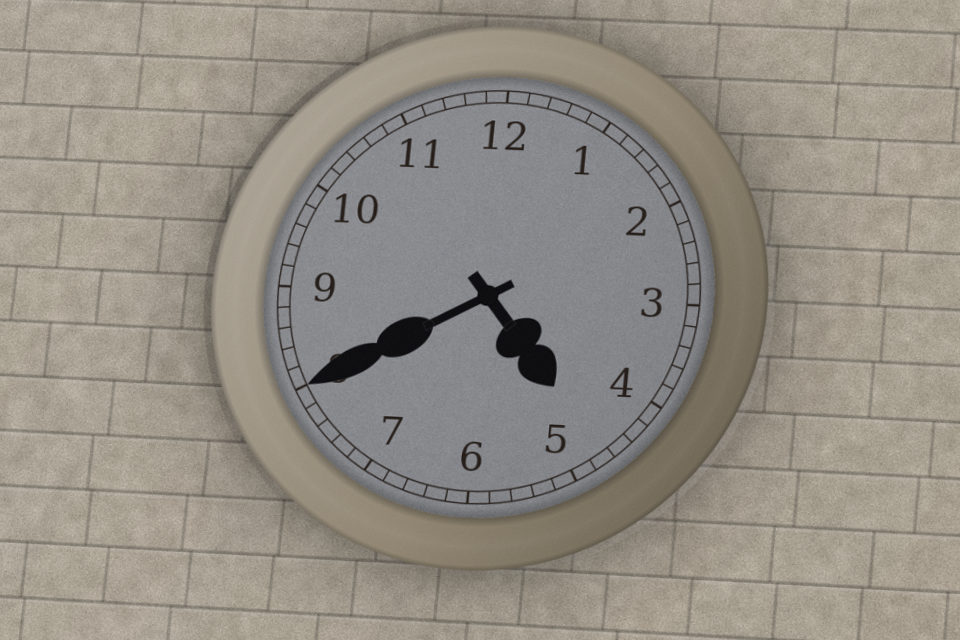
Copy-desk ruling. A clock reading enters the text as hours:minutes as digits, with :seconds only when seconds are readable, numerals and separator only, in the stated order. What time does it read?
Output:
4:40
